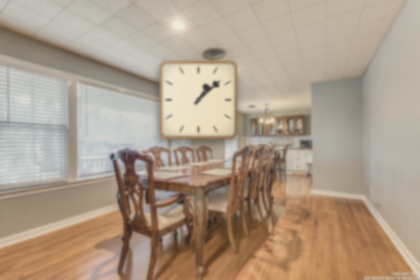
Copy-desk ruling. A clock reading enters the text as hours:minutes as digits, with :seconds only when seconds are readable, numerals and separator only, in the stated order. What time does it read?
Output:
1:08
